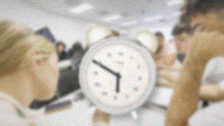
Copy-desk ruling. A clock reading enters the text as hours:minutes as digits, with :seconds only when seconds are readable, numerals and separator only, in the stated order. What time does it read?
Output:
5:49
